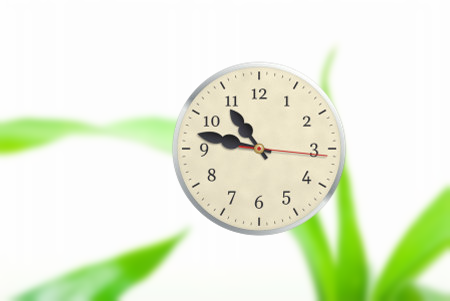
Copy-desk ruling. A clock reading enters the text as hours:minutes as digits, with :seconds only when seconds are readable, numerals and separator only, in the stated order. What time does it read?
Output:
10:47:16
